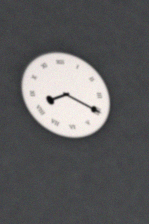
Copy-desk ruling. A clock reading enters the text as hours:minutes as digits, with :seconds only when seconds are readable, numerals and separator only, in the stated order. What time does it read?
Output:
8:20
